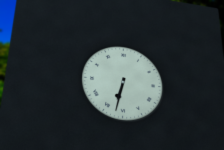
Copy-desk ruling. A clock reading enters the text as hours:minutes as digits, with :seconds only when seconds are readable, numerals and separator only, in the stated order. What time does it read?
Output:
6:32
